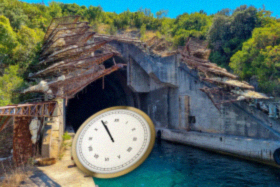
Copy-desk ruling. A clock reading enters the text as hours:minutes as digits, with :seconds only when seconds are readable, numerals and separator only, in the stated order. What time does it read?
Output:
10:54
